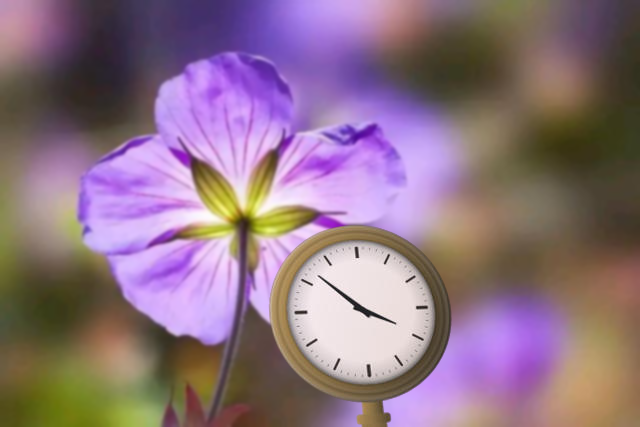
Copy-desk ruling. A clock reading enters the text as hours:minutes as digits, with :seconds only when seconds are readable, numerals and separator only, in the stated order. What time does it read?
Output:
3:52
